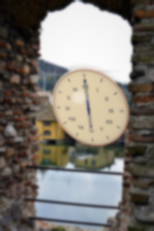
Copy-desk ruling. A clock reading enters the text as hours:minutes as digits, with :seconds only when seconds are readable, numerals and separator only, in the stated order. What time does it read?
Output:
6:00
